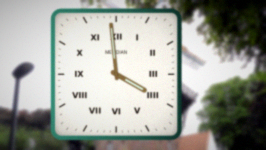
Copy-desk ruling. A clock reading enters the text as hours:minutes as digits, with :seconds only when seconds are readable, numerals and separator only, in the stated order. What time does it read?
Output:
3:59
